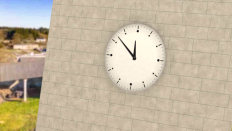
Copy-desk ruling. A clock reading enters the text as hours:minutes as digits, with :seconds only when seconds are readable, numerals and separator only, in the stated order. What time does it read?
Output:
11:52
